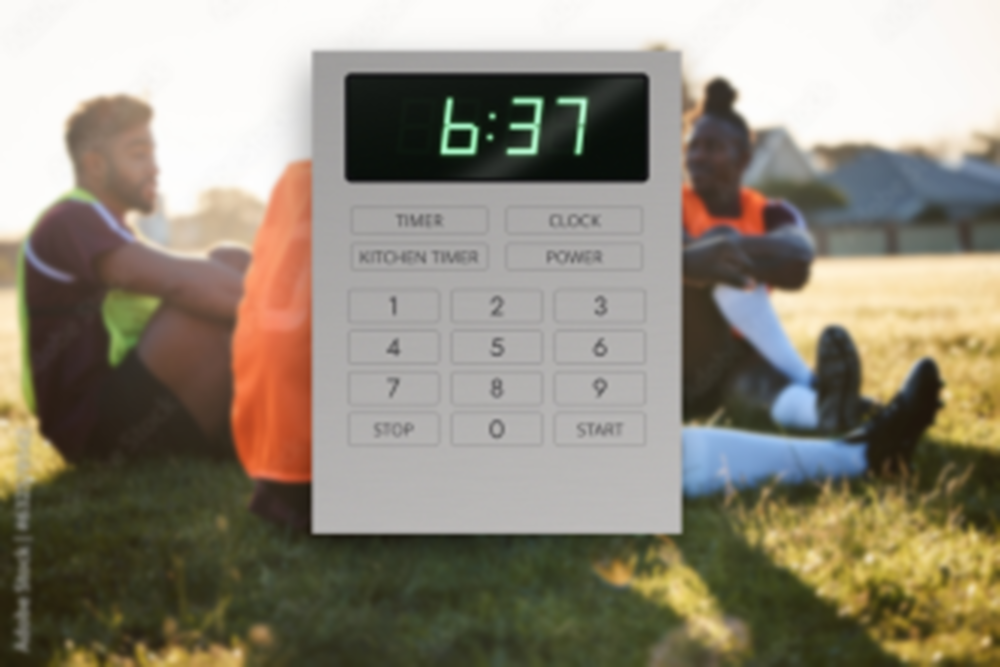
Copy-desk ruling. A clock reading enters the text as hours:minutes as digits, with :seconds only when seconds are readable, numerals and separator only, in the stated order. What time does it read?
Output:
6:37
